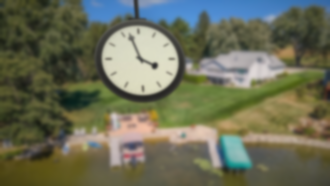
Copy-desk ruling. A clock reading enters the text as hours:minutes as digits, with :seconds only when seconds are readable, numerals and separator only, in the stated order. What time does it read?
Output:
3:57
